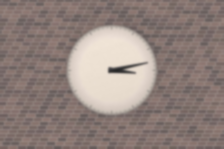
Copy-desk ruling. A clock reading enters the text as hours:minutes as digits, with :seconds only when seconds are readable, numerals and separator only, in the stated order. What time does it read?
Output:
3:13
